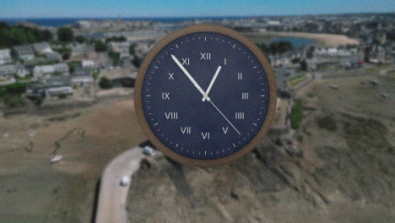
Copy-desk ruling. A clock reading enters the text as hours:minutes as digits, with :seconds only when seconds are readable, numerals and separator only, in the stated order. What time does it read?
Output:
12:53:23
